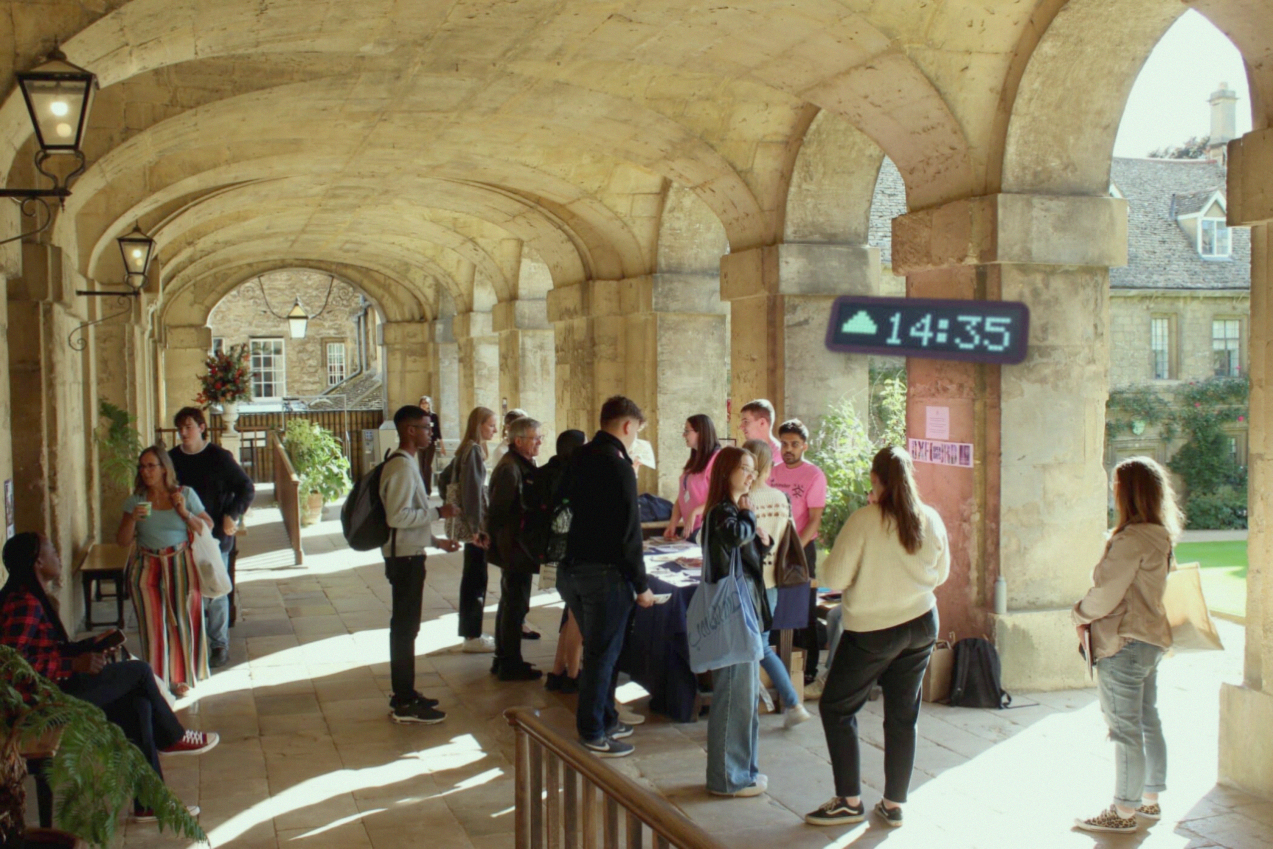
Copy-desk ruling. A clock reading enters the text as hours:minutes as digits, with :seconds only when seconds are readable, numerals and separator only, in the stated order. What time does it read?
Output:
14:35
